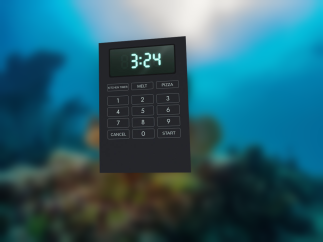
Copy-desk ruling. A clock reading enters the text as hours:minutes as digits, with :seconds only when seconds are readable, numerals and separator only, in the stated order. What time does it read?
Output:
3:24
